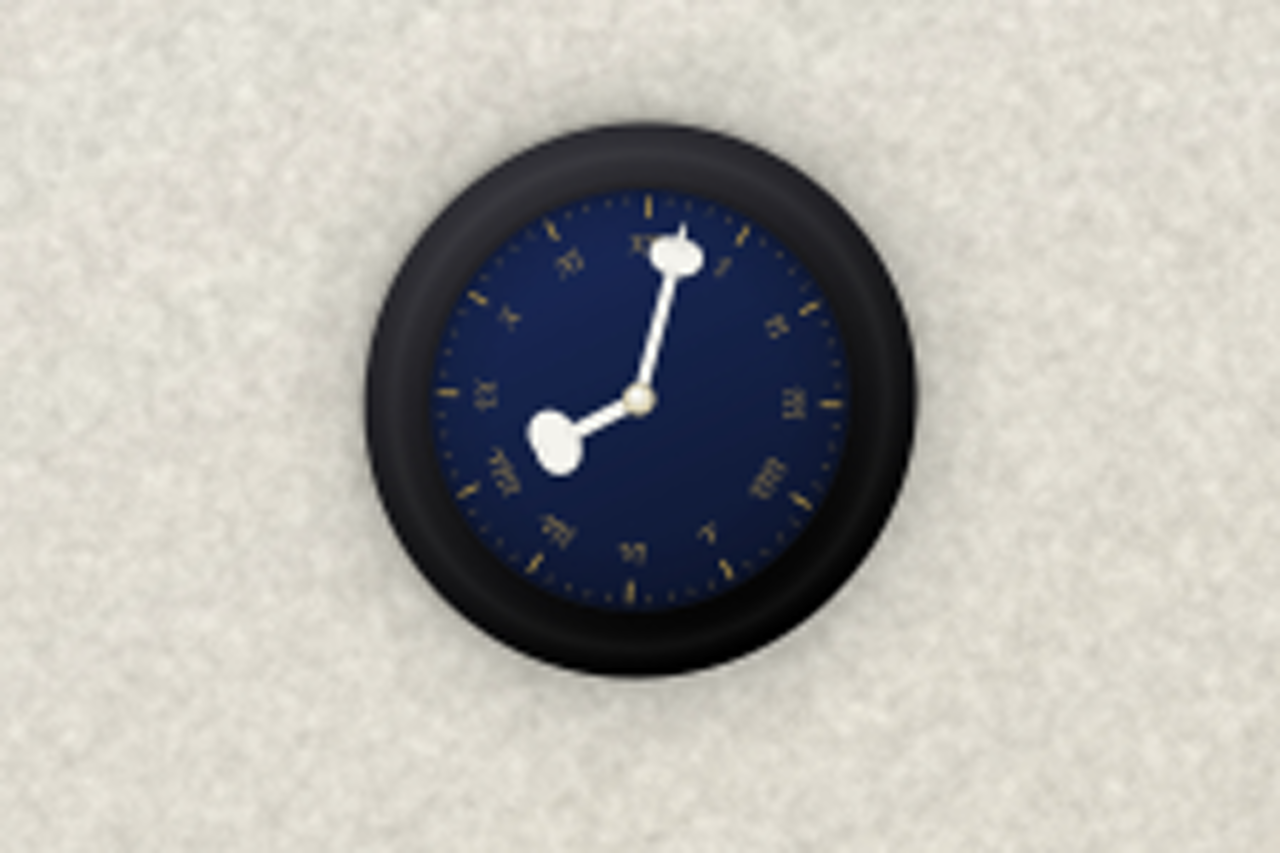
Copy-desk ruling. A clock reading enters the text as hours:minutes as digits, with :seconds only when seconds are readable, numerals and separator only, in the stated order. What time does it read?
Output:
8:02
